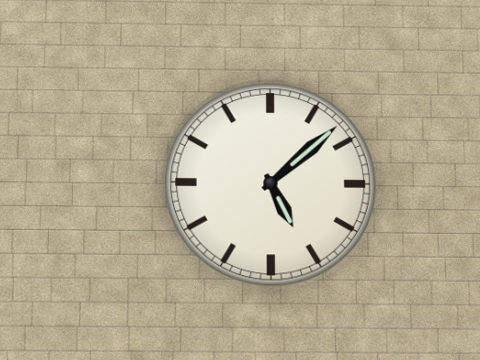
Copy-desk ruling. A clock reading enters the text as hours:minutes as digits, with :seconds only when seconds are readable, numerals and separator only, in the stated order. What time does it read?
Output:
5:08
